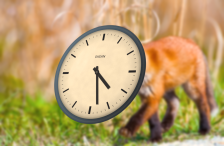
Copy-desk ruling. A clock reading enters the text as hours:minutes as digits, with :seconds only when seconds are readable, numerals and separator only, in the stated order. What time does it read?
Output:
4:28
